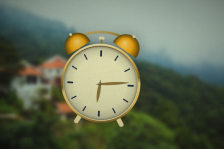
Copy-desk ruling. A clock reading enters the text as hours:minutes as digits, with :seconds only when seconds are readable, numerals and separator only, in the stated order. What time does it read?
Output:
6:14
